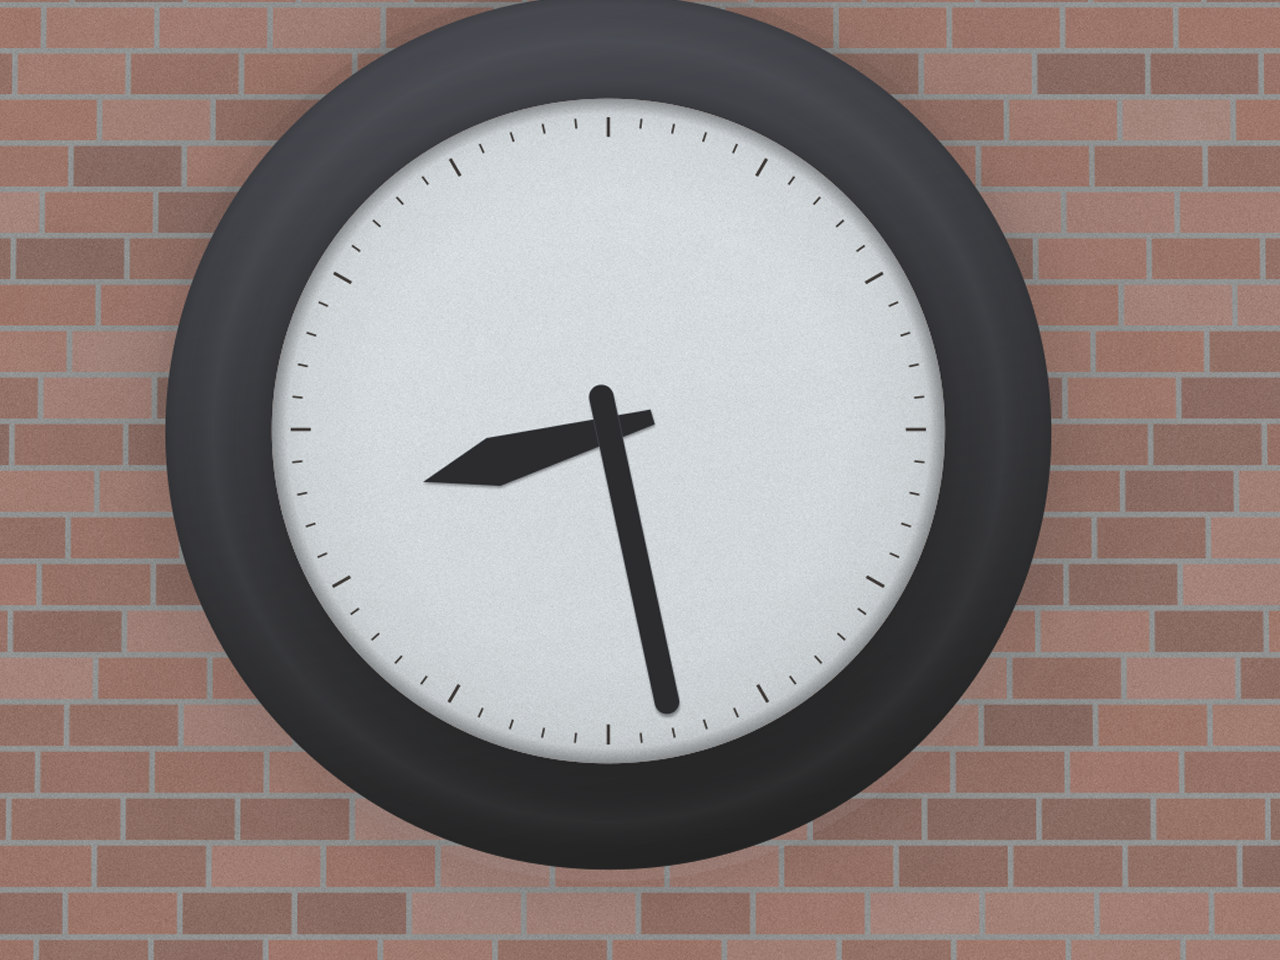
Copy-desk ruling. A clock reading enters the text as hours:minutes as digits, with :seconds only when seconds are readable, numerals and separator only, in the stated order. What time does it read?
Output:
8:28
